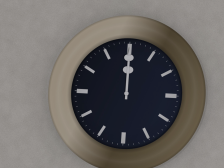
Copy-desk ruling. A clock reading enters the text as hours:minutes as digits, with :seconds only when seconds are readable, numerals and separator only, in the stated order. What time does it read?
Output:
12:00
